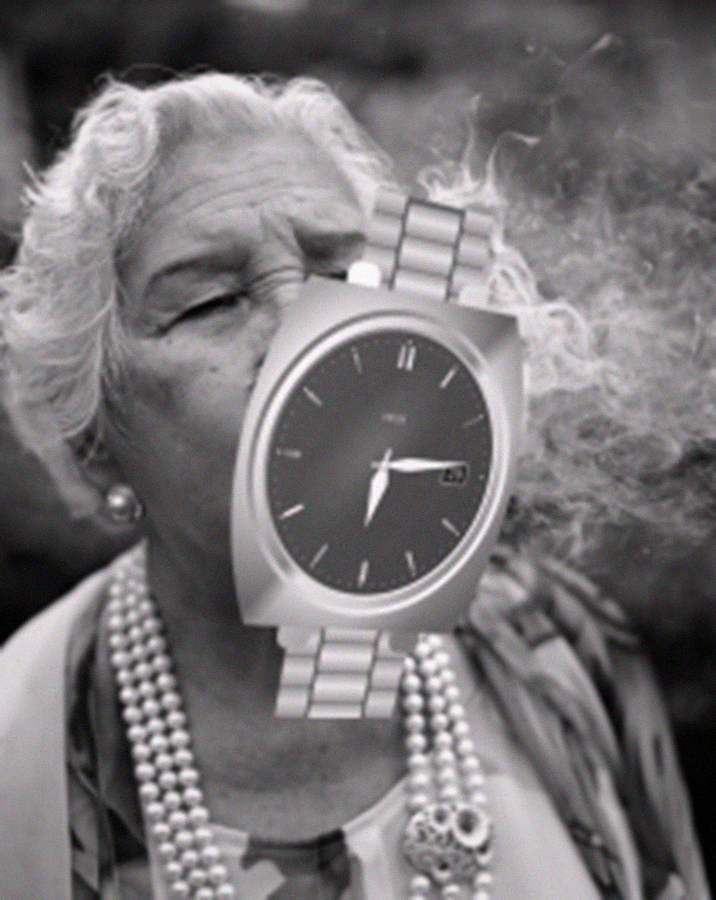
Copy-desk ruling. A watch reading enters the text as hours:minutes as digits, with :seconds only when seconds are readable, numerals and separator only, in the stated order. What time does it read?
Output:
6:14
